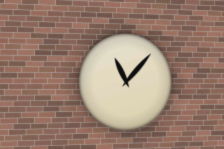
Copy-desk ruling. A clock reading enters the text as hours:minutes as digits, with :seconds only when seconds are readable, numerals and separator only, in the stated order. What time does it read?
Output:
11:07
